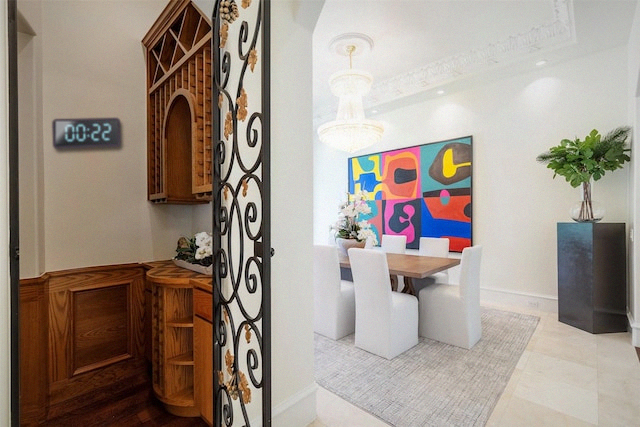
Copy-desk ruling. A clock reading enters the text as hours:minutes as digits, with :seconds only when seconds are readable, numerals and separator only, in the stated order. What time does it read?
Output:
0:22
